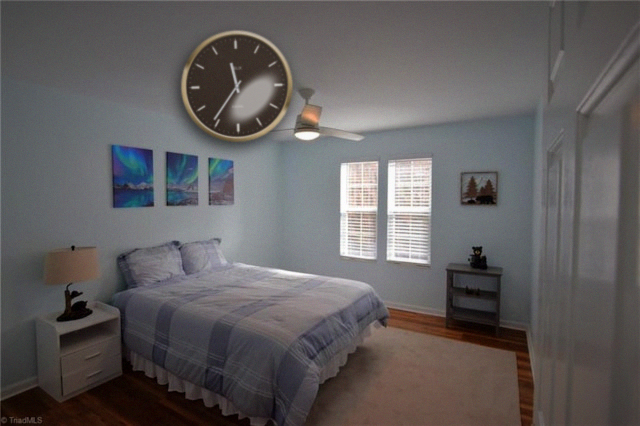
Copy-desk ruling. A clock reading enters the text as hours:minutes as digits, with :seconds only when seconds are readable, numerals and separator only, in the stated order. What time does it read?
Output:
11:36
